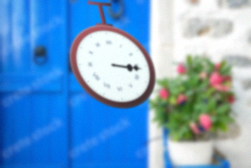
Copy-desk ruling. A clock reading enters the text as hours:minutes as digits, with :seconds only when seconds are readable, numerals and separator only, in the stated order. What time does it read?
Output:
3:16
